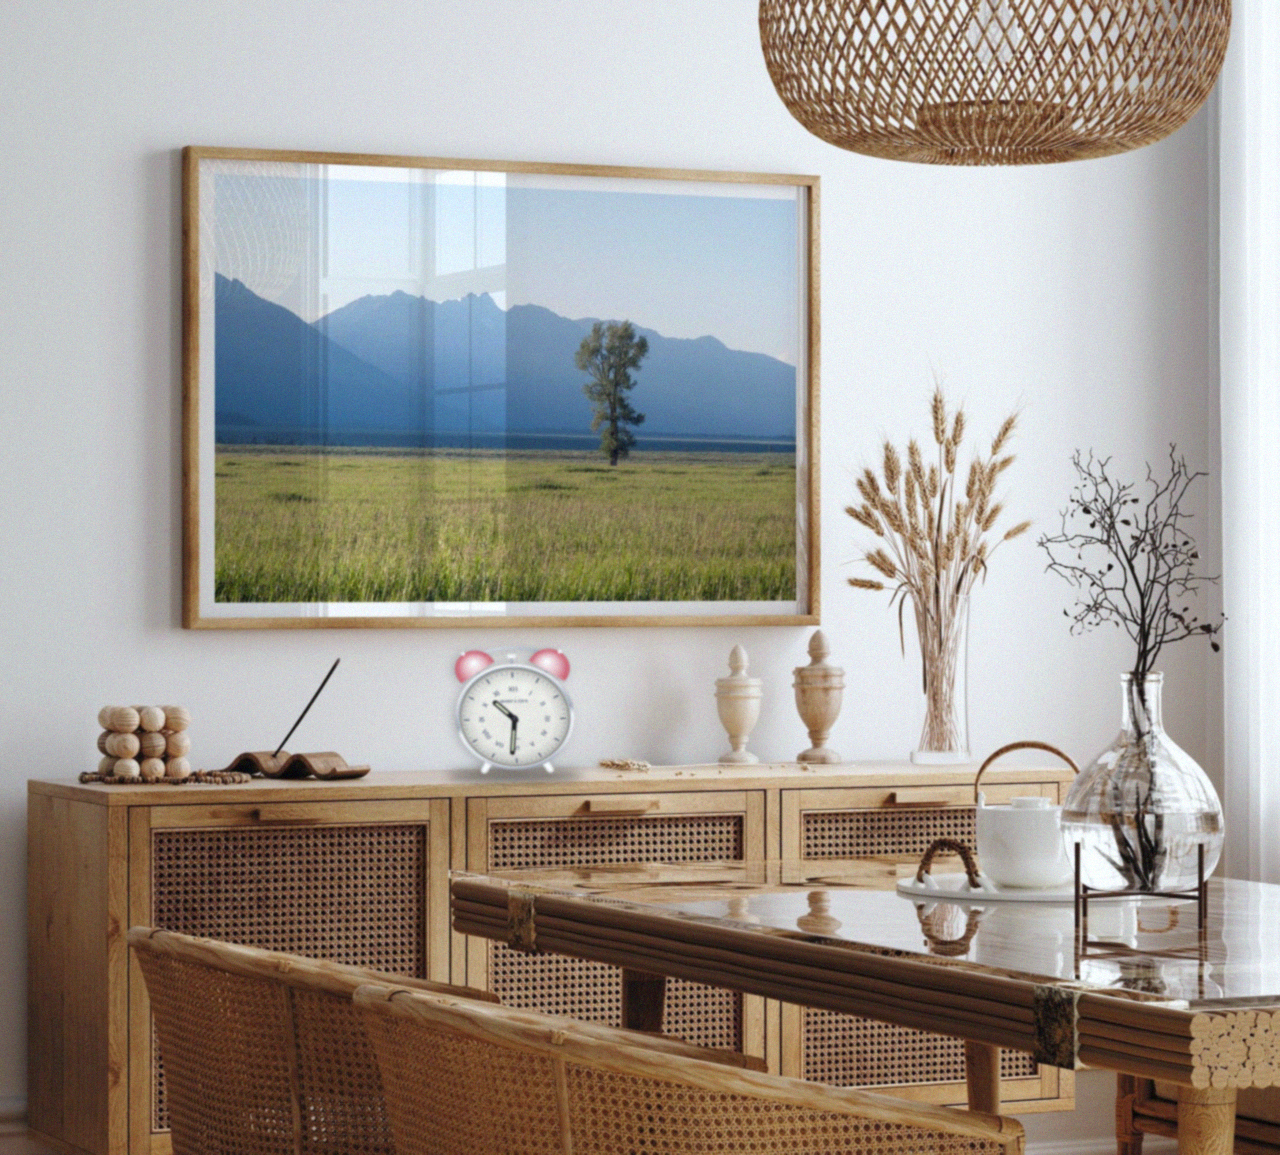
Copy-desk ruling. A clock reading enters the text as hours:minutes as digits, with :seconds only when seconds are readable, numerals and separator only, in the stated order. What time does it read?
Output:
10:31
